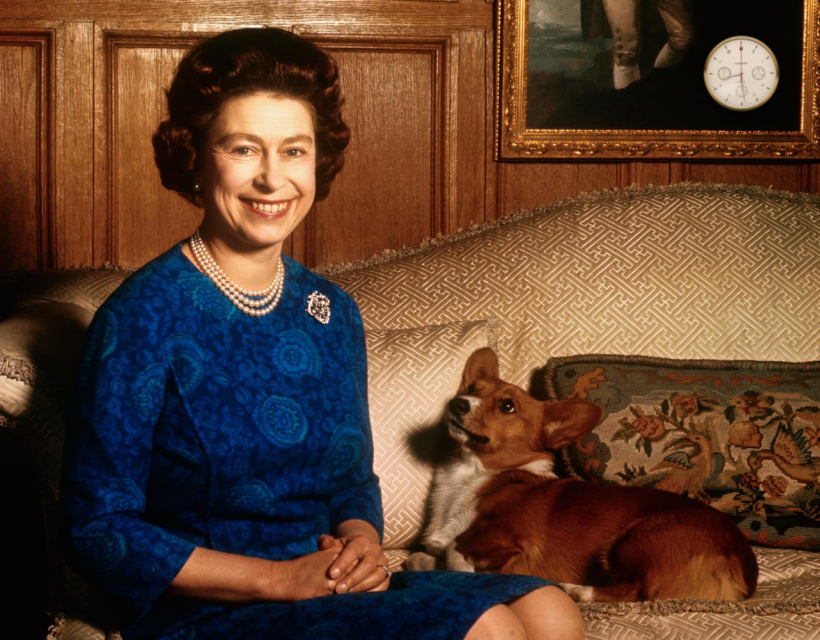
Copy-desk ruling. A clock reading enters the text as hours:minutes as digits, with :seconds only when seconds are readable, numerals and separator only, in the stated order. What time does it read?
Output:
8:29
